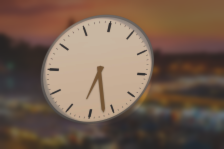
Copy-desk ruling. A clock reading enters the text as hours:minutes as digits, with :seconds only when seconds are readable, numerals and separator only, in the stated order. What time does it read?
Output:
6:27
